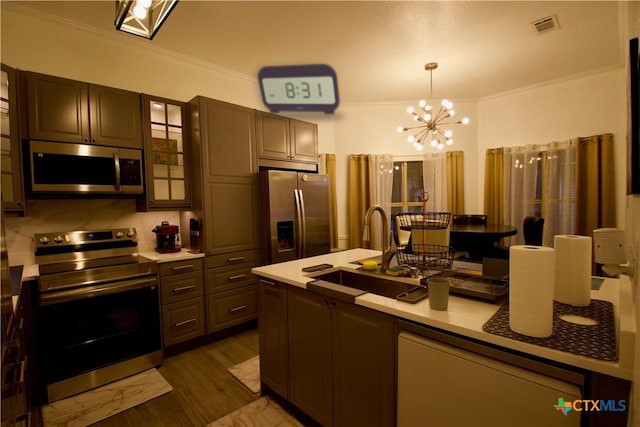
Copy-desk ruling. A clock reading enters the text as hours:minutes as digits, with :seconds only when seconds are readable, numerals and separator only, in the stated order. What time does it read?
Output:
8:31
